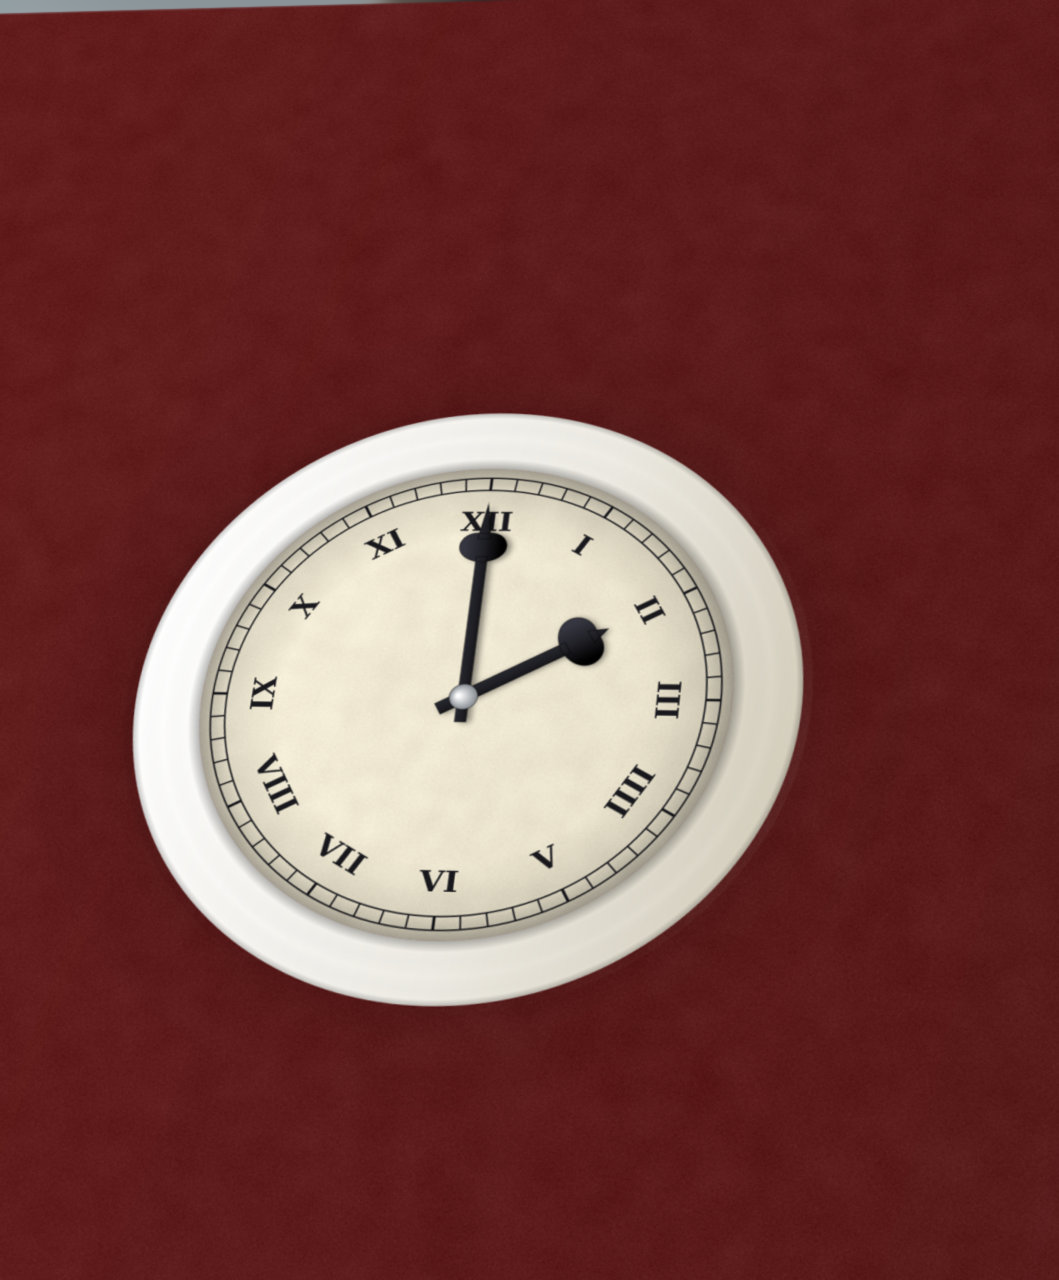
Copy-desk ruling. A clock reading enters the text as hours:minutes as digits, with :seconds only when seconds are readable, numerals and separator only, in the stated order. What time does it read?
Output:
2:00
